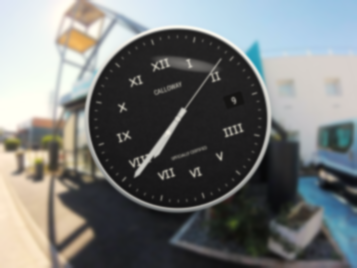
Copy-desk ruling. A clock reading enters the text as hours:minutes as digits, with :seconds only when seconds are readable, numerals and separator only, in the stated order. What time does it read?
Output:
7:39:09
